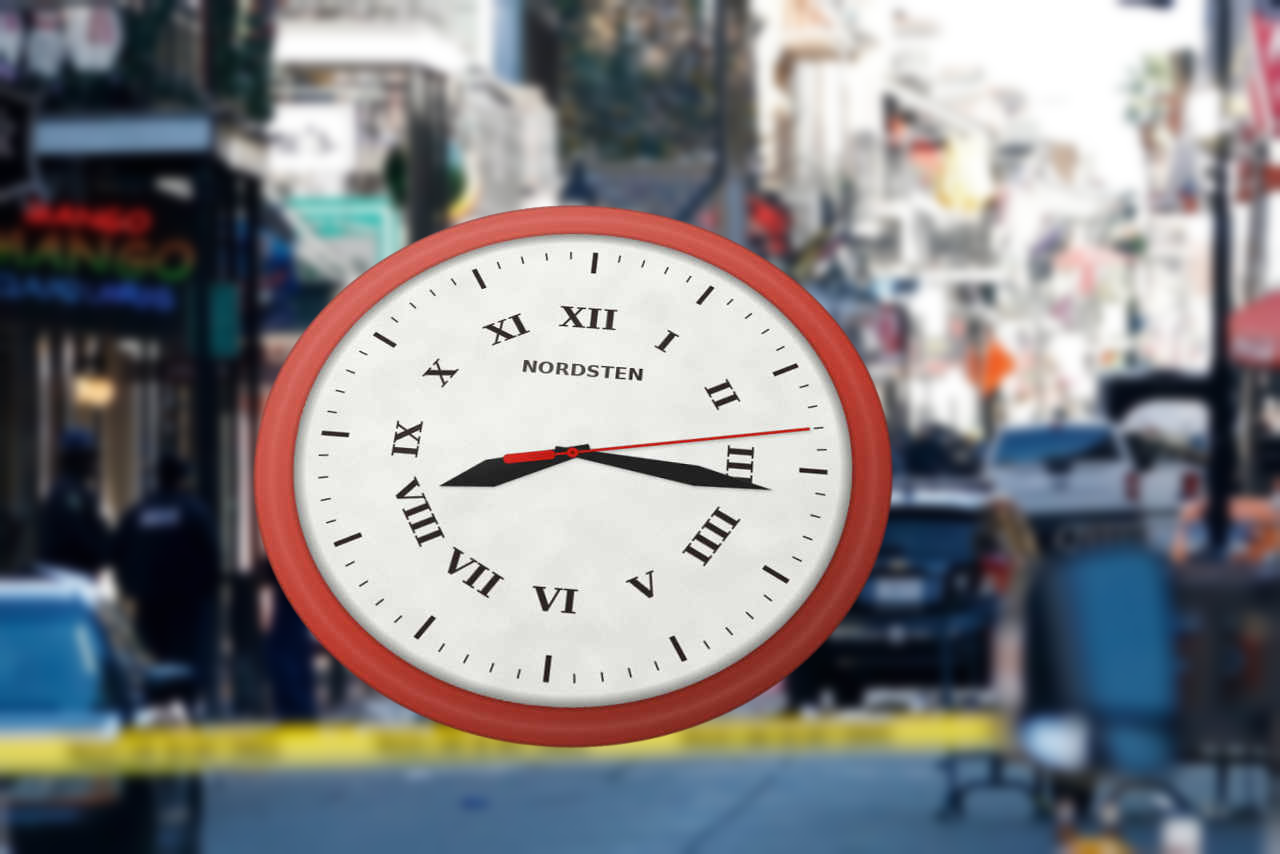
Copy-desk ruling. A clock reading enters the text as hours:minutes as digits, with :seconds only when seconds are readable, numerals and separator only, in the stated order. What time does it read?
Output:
8:16:13
